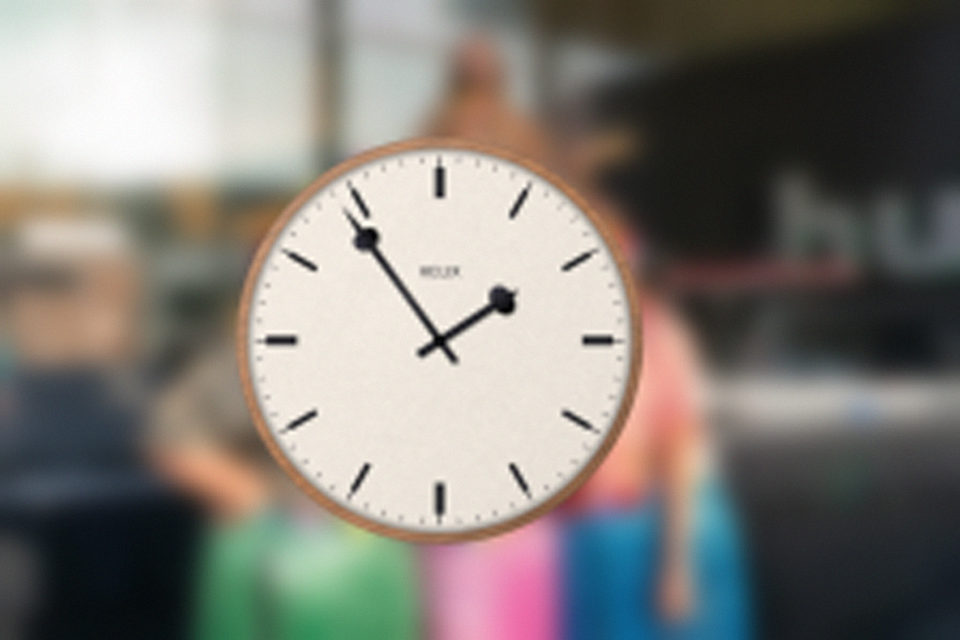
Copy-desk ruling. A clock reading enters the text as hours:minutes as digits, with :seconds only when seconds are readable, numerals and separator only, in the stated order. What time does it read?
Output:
1:54
